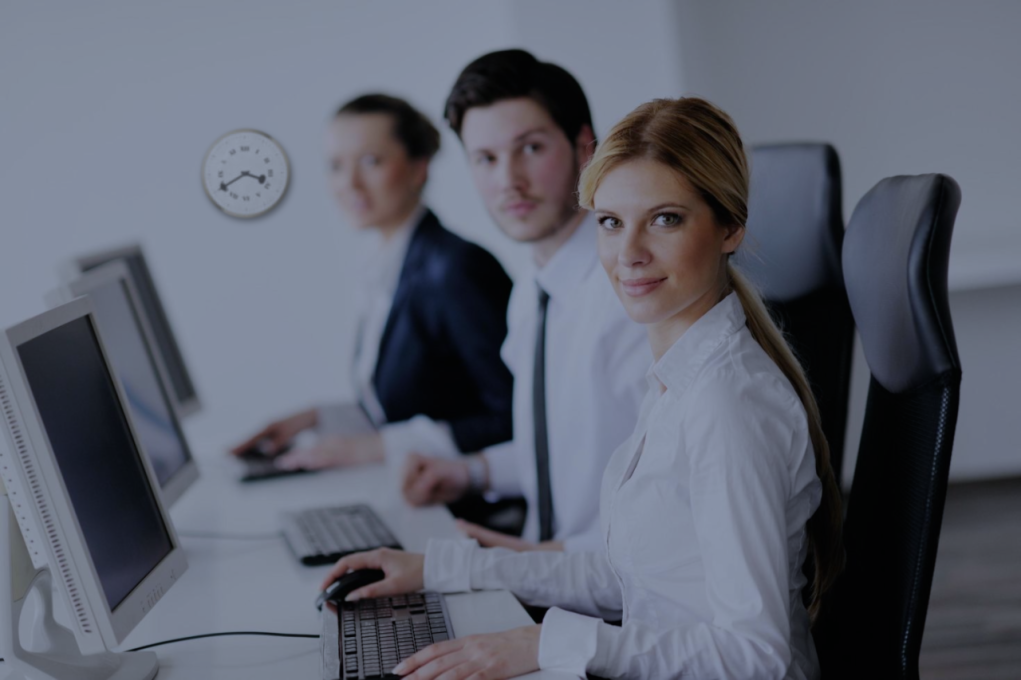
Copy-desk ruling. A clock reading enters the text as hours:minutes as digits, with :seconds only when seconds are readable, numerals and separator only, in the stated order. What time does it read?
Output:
3:40
